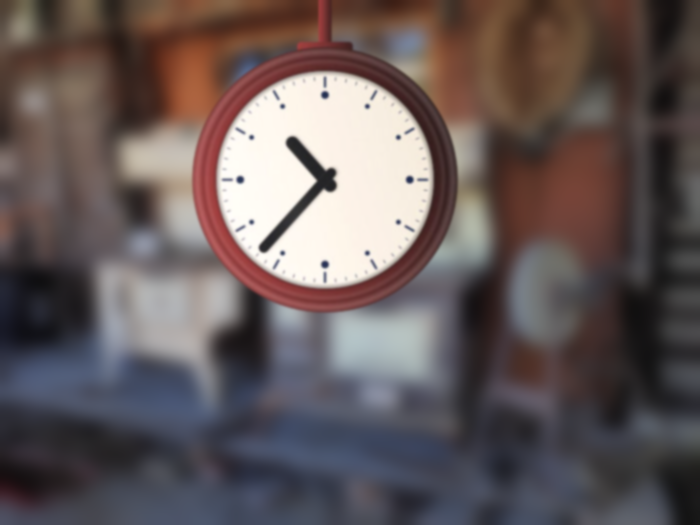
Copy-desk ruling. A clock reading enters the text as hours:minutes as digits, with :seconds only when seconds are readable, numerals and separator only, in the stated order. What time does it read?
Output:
10:37
